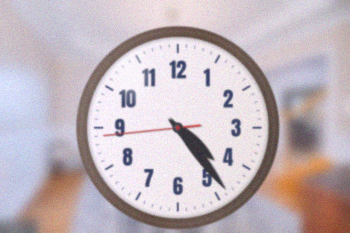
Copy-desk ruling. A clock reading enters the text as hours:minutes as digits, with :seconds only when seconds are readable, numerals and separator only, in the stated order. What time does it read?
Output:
4:23:44
